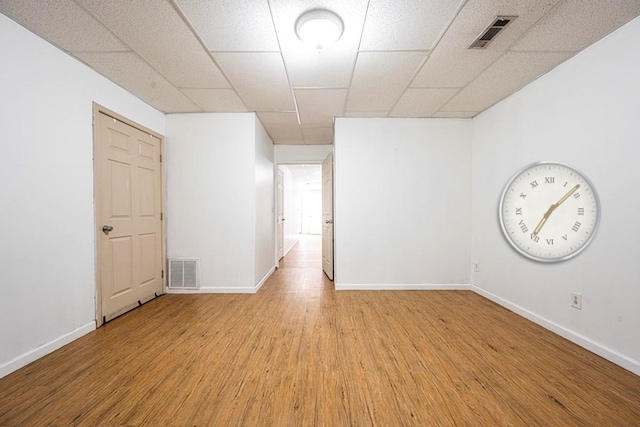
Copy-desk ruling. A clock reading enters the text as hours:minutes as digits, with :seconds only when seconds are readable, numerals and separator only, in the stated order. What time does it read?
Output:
7:08
